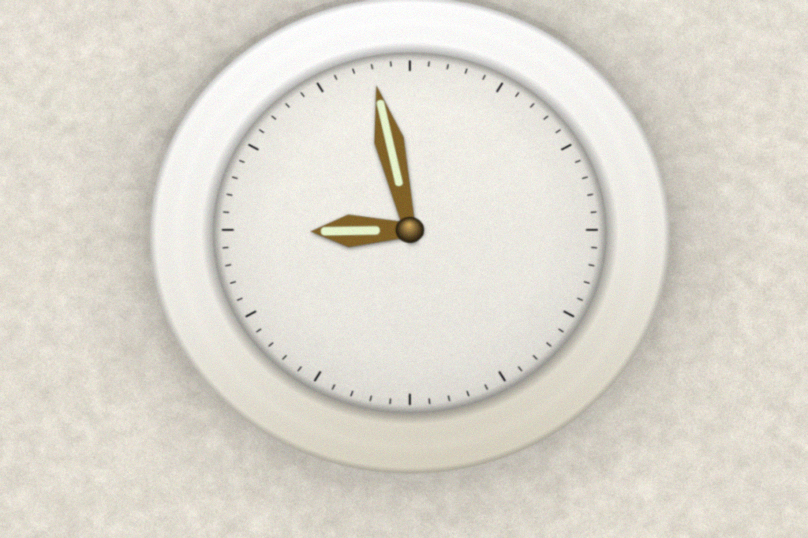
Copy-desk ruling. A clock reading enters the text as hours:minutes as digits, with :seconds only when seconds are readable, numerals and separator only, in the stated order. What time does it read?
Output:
8:58
